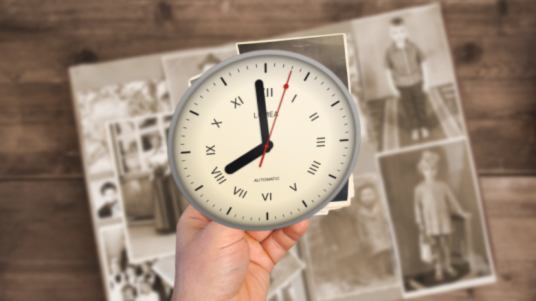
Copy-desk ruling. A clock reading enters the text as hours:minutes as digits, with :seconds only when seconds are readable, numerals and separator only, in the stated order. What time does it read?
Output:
7:59:03
